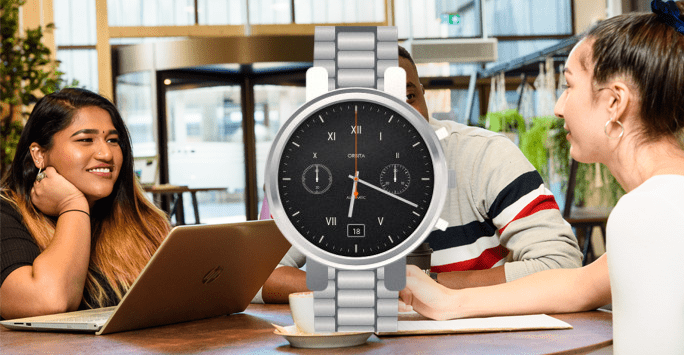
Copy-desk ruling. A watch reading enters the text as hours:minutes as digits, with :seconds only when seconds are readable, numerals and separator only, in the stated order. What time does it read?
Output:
6:19
